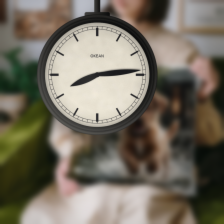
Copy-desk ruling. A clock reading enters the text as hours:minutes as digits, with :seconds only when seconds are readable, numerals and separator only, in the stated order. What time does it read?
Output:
8:14
